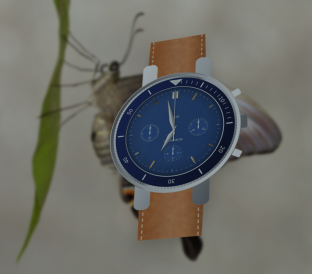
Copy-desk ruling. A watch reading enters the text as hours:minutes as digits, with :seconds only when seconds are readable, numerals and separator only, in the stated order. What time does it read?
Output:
6:58
